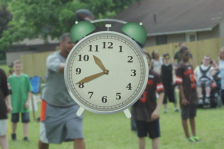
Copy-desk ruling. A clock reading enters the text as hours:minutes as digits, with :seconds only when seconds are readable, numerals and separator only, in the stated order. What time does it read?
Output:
10:41
